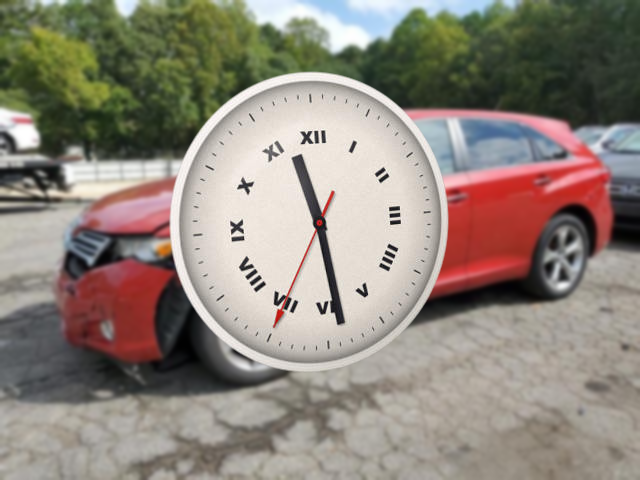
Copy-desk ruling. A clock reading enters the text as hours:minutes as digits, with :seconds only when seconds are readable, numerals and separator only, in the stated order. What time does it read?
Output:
11:28:35
